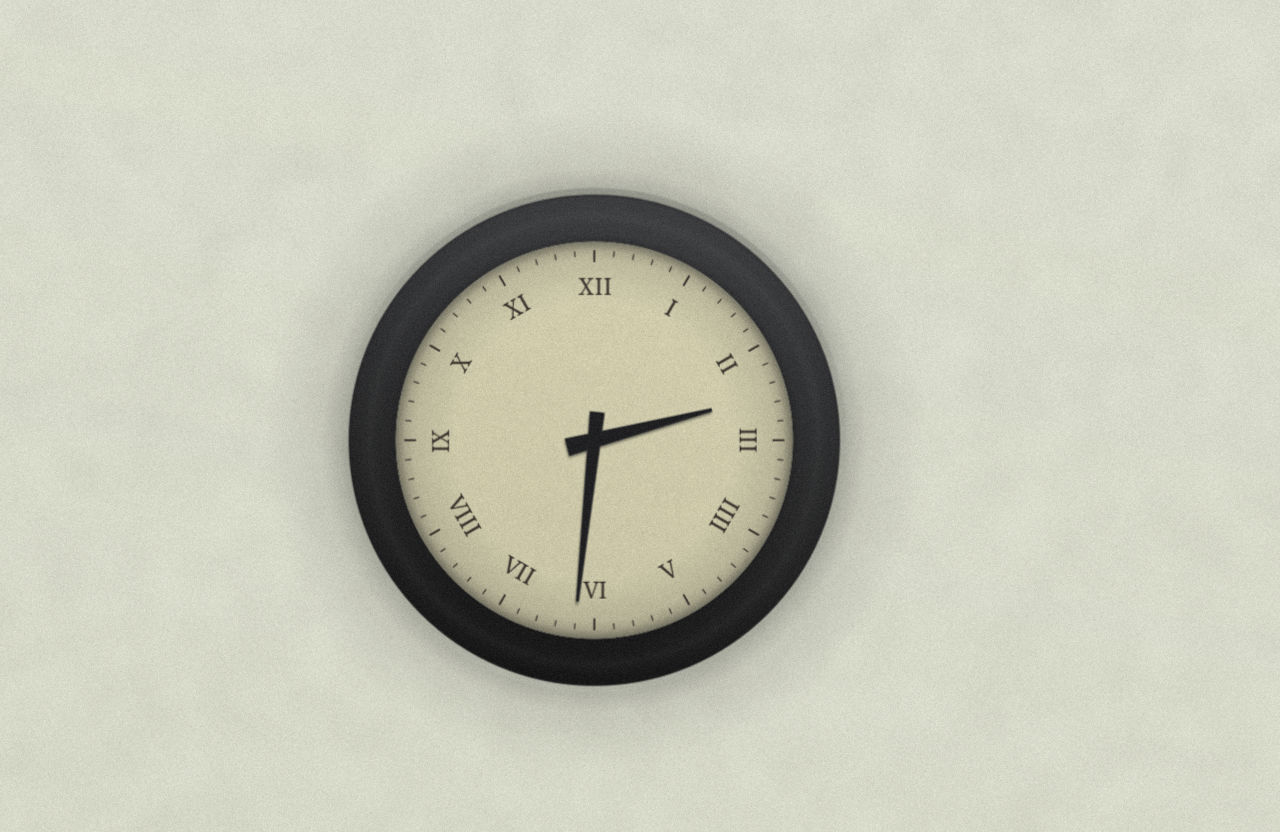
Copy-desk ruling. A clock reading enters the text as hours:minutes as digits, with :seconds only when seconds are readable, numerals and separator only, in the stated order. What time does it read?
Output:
2:31
